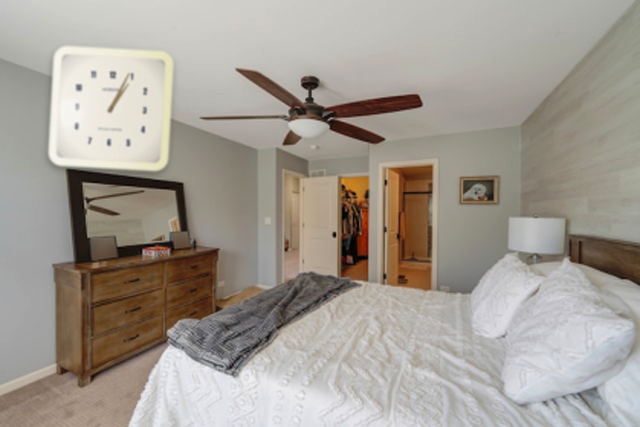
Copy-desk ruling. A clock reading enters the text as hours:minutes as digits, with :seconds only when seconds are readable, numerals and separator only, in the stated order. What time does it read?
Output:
1:04
